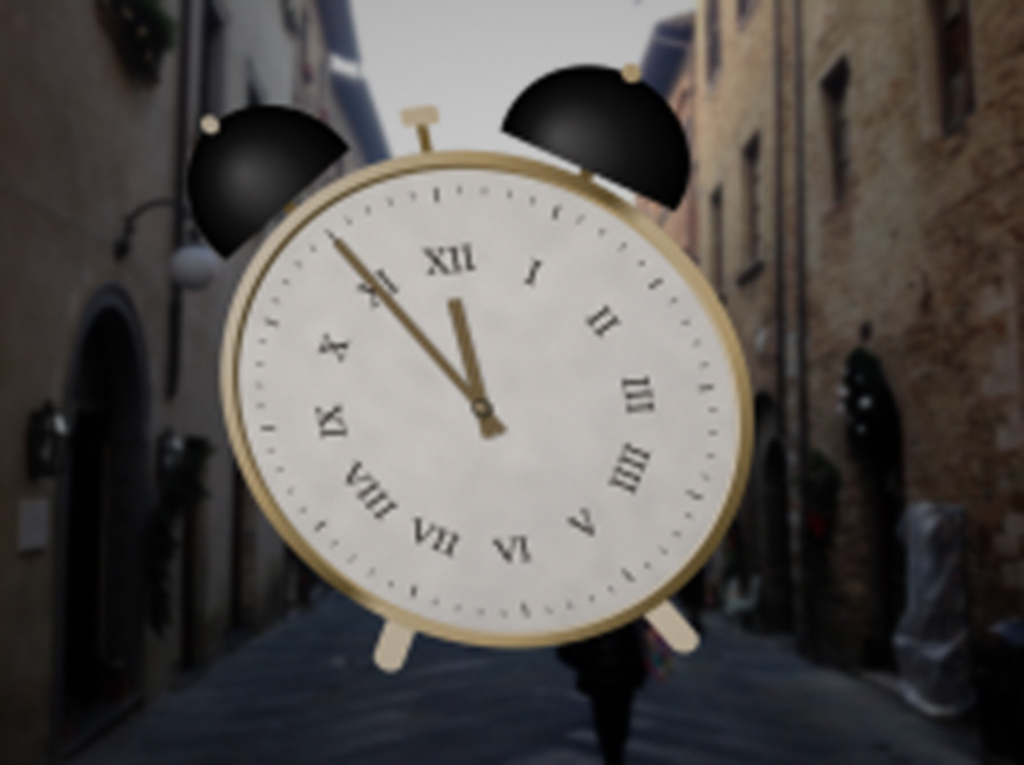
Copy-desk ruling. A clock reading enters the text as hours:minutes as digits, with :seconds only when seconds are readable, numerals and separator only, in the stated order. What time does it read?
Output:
11:55
